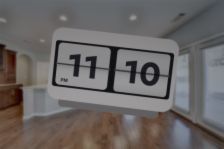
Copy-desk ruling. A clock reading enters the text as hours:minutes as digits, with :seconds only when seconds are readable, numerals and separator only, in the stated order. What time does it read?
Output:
11:10
